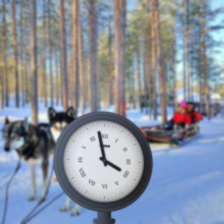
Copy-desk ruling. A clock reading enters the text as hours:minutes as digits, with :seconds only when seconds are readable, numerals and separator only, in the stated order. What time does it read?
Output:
3:58
